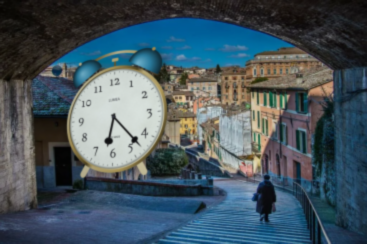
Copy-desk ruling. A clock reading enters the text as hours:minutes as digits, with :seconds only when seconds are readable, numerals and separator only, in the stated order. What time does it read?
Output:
6:23
